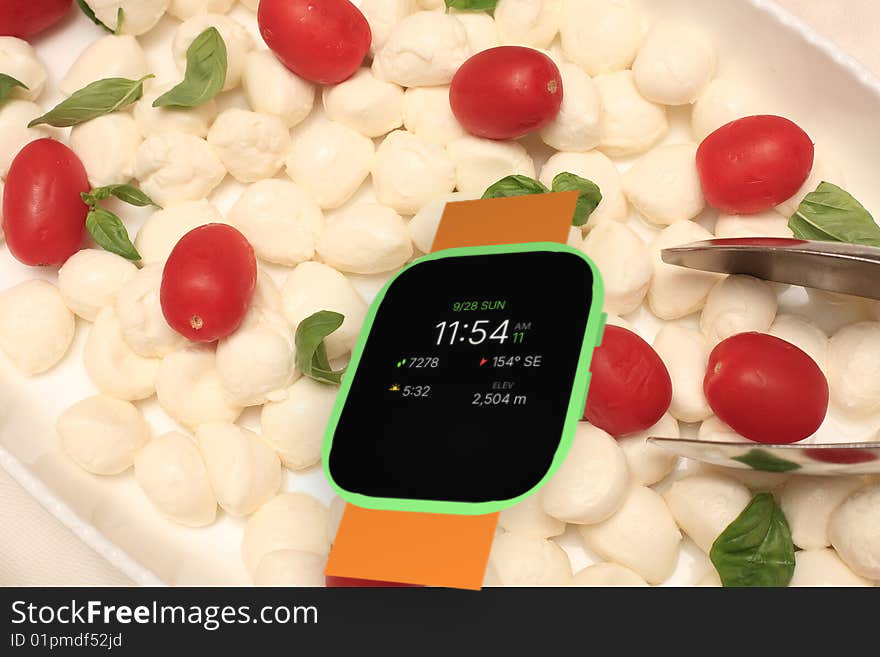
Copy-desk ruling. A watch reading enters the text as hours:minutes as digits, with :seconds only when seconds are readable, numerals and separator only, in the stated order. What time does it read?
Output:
11:54:11
